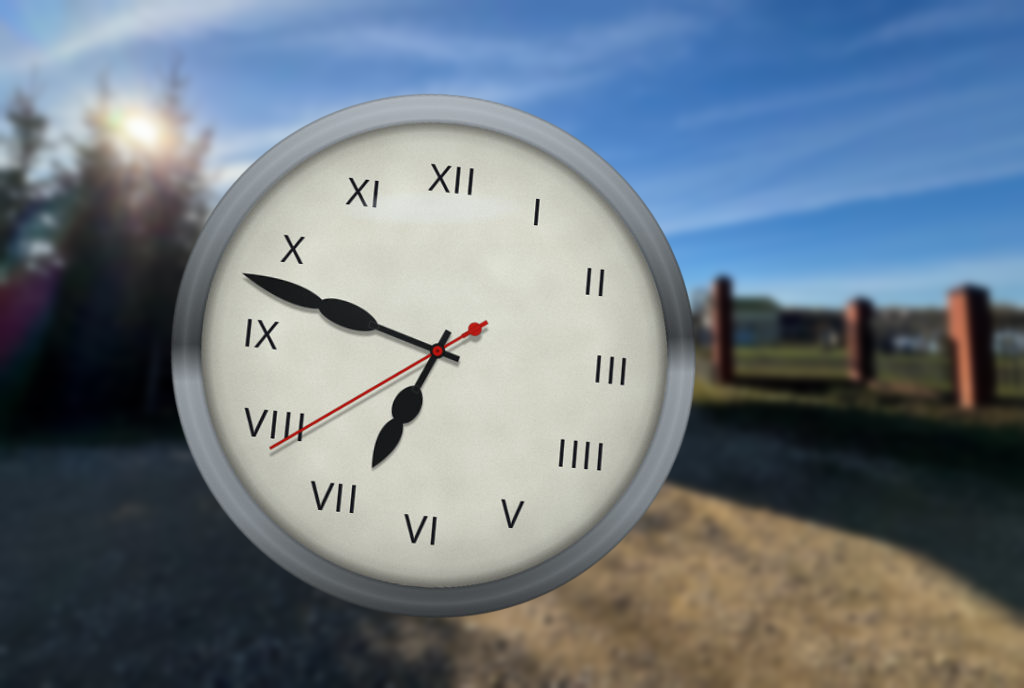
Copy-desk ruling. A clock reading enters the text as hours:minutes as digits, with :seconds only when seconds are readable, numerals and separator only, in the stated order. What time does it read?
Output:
6:47:39
